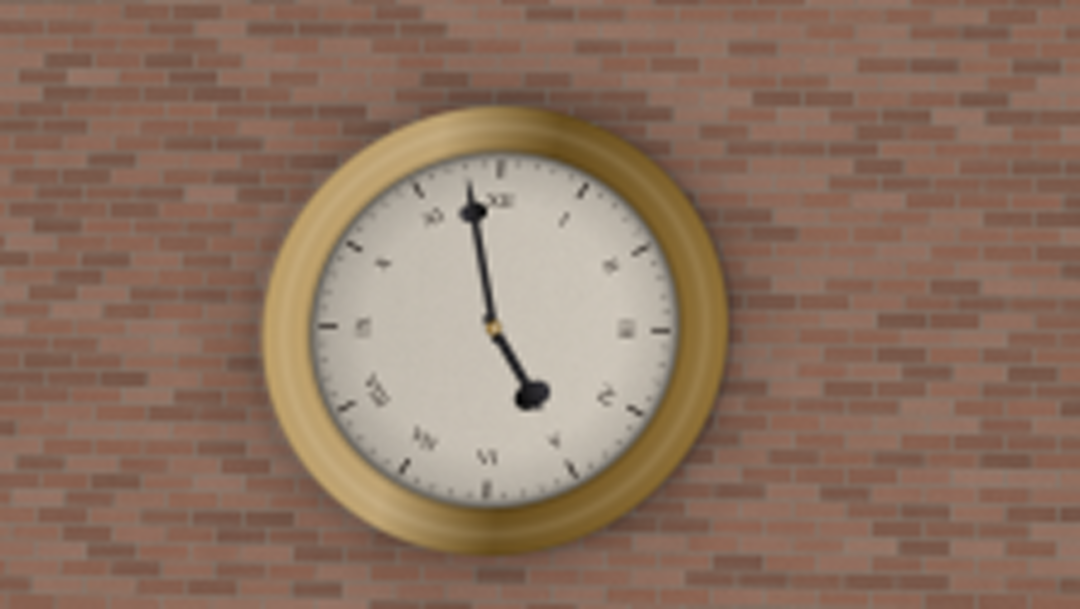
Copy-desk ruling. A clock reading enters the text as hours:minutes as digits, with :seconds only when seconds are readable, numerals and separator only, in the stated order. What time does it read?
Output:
4:58
